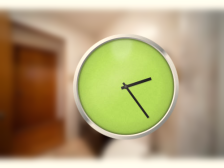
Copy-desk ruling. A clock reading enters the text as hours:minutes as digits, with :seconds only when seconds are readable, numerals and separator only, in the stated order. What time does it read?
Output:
2:24
